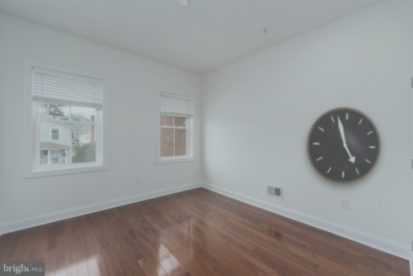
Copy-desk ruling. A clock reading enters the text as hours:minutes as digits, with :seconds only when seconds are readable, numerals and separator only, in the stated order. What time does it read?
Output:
4:57
